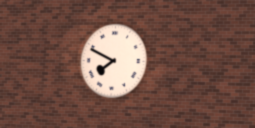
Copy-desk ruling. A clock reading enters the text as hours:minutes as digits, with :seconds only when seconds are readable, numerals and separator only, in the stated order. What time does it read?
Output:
7:49
